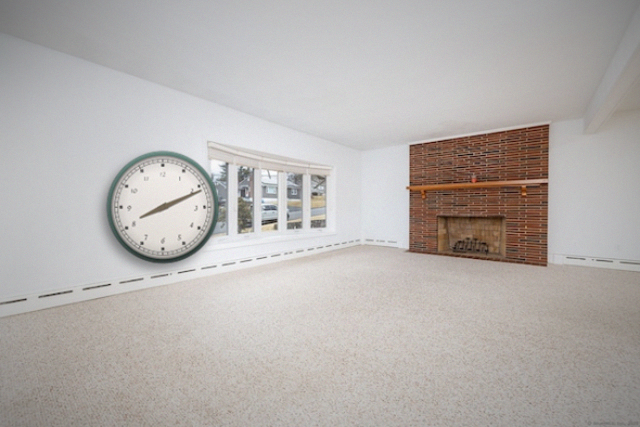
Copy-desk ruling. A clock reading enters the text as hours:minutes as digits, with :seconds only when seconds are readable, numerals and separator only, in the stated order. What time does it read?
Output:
8:11
